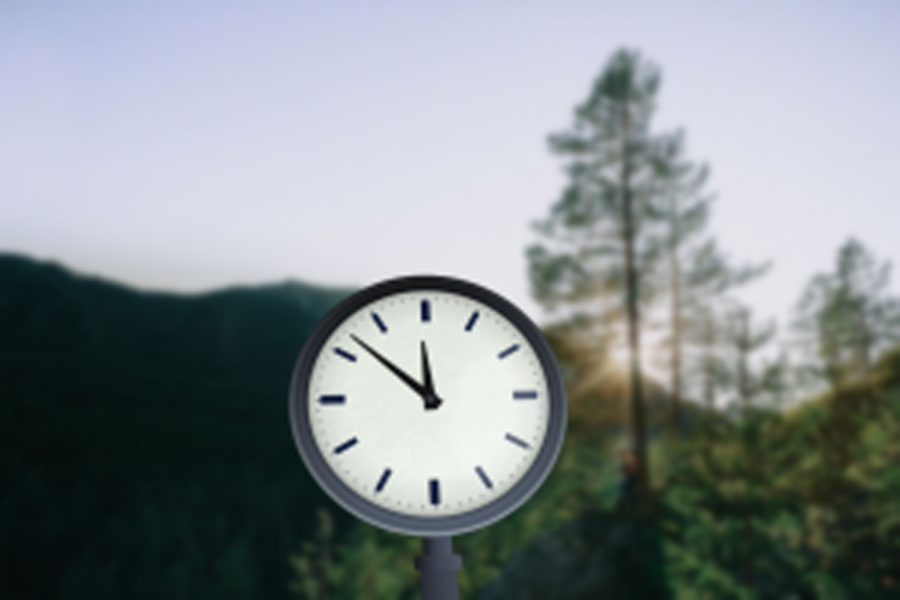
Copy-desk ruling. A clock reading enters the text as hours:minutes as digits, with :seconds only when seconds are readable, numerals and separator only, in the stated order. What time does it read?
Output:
11:52
